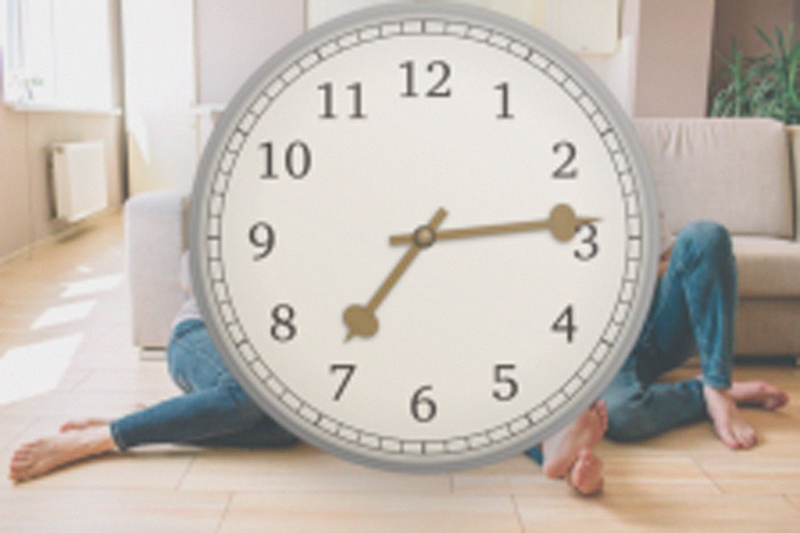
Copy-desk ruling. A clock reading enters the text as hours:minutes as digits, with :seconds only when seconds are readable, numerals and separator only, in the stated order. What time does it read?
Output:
7:14
